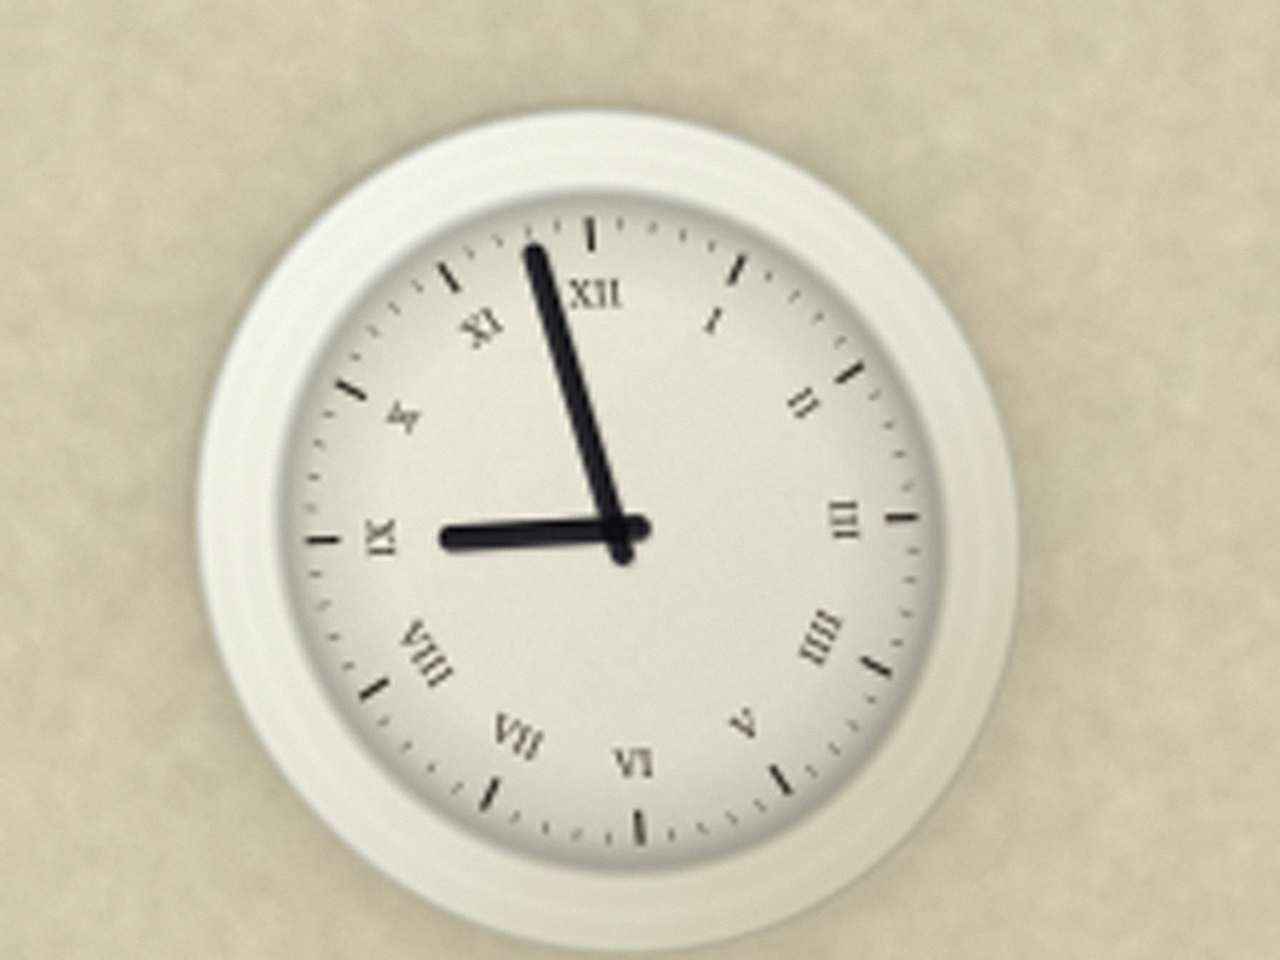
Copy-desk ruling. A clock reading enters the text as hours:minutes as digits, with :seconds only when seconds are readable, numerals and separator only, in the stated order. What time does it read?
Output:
8:58
